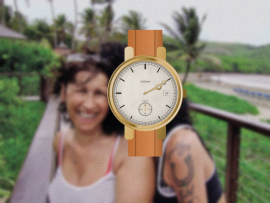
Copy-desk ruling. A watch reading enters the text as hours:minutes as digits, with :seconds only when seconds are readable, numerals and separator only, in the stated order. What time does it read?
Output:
2:10
